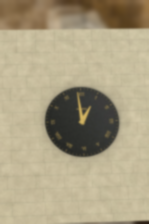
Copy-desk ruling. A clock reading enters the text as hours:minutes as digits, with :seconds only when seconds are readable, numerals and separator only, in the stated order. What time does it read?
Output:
12:59
